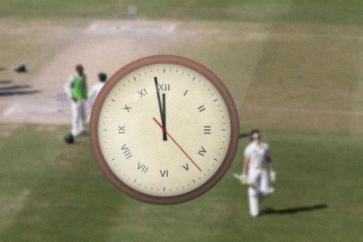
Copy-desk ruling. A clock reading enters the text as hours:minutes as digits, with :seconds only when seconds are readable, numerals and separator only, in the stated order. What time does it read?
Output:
11:58:23
